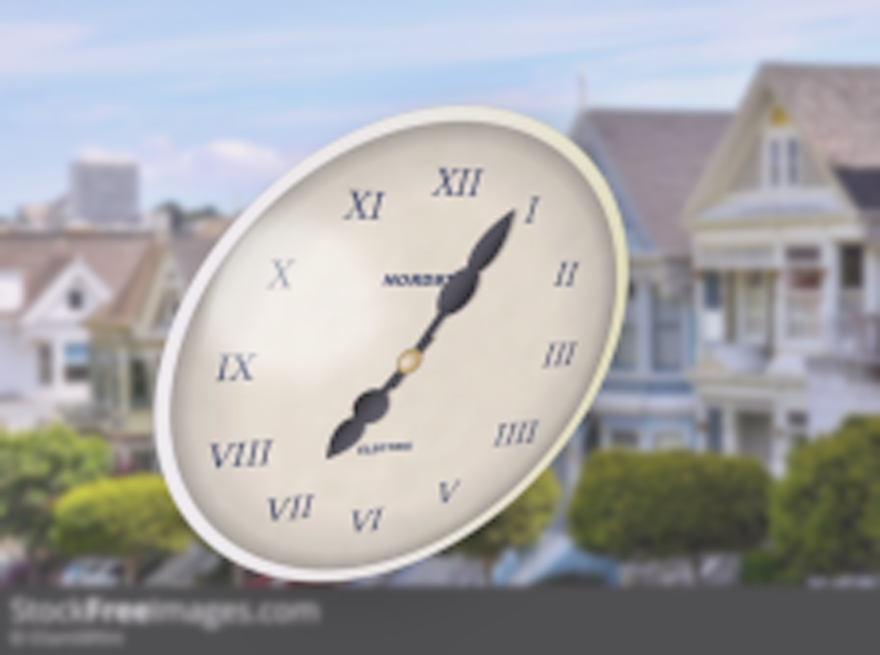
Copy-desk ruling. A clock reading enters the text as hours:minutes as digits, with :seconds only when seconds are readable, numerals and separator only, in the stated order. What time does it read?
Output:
7:04
